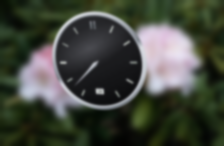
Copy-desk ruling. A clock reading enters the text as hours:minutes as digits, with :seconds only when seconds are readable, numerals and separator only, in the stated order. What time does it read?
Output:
7:38
